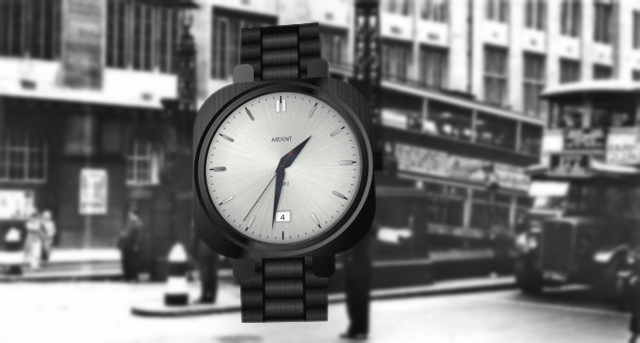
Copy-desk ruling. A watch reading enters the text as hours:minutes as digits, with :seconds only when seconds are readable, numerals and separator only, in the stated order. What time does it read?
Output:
1:31:36
